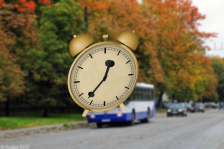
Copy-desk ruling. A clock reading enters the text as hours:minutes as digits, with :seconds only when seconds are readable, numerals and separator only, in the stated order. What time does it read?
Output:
12:37
